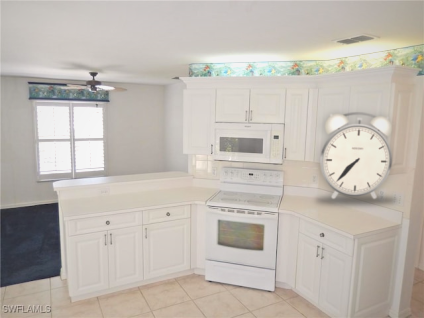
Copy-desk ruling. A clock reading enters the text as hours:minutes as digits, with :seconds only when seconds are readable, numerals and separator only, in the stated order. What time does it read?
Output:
7:37
